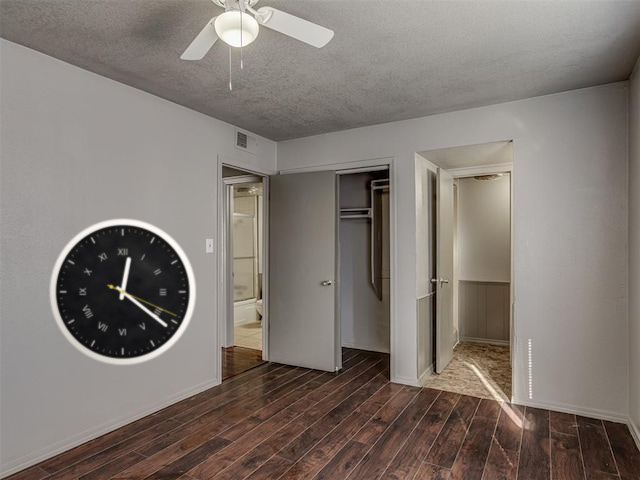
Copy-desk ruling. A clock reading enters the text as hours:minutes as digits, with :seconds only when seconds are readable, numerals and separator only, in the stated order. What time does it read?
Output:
12:21:19
